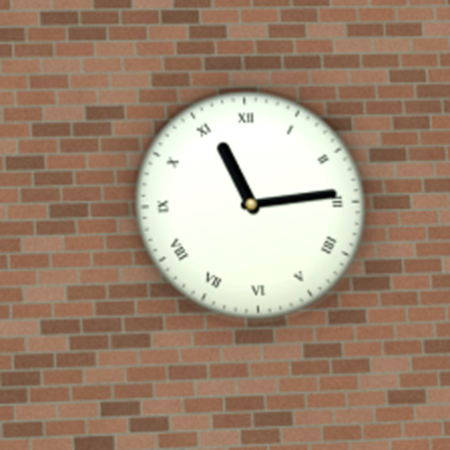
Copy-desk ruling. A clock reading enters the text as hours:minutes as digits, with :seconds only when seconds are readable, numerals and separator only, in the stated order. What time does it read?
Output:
11:14
